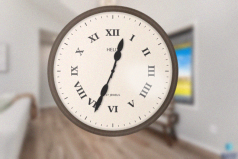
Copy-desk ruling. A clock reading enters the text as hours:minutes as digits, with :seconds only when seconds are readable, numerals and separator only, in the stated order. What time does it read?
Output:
12:34
